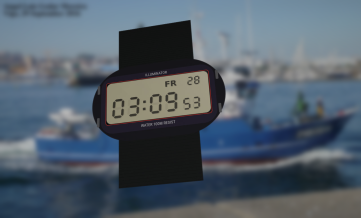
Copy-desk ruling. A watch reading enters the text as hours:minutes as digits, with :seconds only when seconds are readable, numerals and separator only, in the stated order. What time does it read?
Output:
3:09:53
